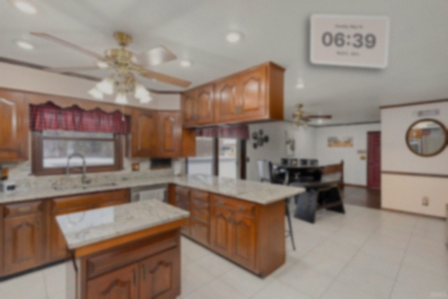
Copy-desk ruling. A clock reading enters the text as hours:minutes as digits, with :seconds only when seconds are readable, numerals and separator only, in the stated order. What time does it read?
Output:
6:39
